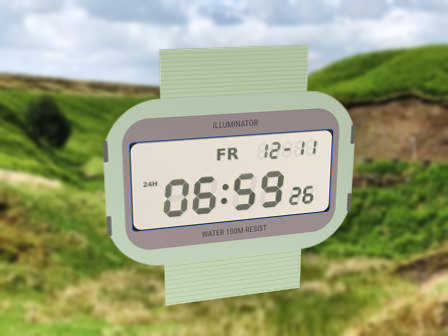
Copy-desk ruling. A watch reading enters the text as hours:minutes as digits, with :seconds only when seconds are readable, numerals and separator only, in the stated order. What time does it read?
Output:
6:59:26
